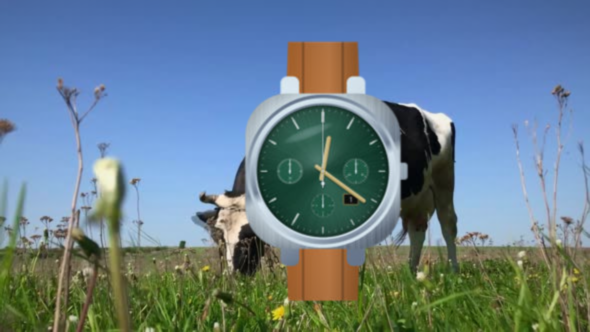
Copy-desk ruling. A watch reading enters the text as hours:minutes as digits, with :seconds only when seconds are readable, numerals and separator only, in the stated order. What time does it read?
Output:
12:21
